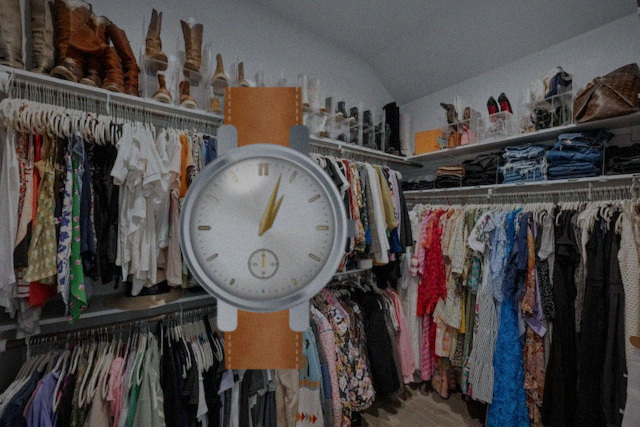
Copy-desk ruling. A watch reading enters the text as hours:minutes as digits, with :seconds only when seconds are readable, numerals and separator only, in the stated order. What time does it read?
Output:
1:03
